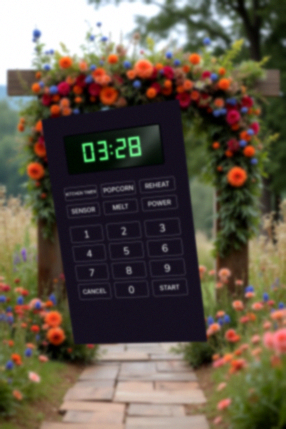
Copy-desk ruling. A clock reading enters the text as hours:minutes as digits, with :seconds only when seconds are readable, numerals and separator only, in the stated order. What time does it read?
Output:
3:28
